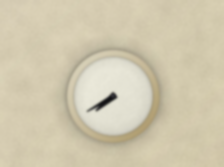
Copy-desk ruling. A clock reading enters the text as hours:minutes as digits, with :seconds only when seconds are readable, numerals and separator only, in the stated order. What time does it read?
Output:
7:40
